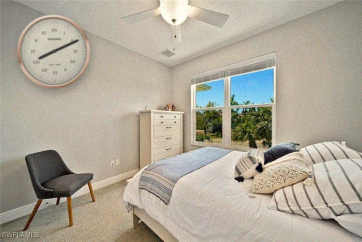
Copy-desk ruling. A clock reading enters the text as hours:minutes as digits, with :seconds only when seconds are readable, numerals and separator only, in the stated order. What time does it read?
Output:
8:11
